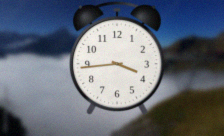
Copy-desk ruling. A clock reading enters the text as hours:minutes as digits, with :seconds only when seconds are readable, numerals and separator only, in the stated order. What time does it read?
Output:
3:44
